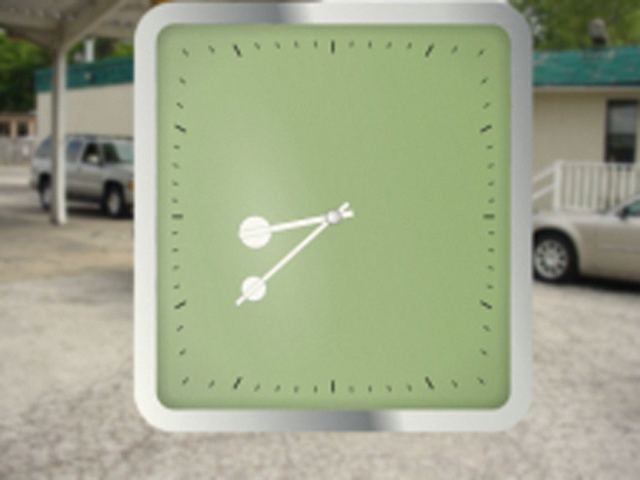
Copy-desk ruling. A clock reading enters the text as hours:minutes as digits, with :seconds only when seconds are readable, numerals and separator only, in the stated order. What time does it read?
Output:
8:38
